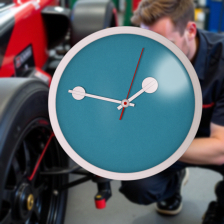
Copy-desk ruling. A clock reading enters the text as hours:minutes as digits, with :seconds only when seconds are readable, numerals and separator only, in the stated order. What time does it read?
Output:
1:47:03
